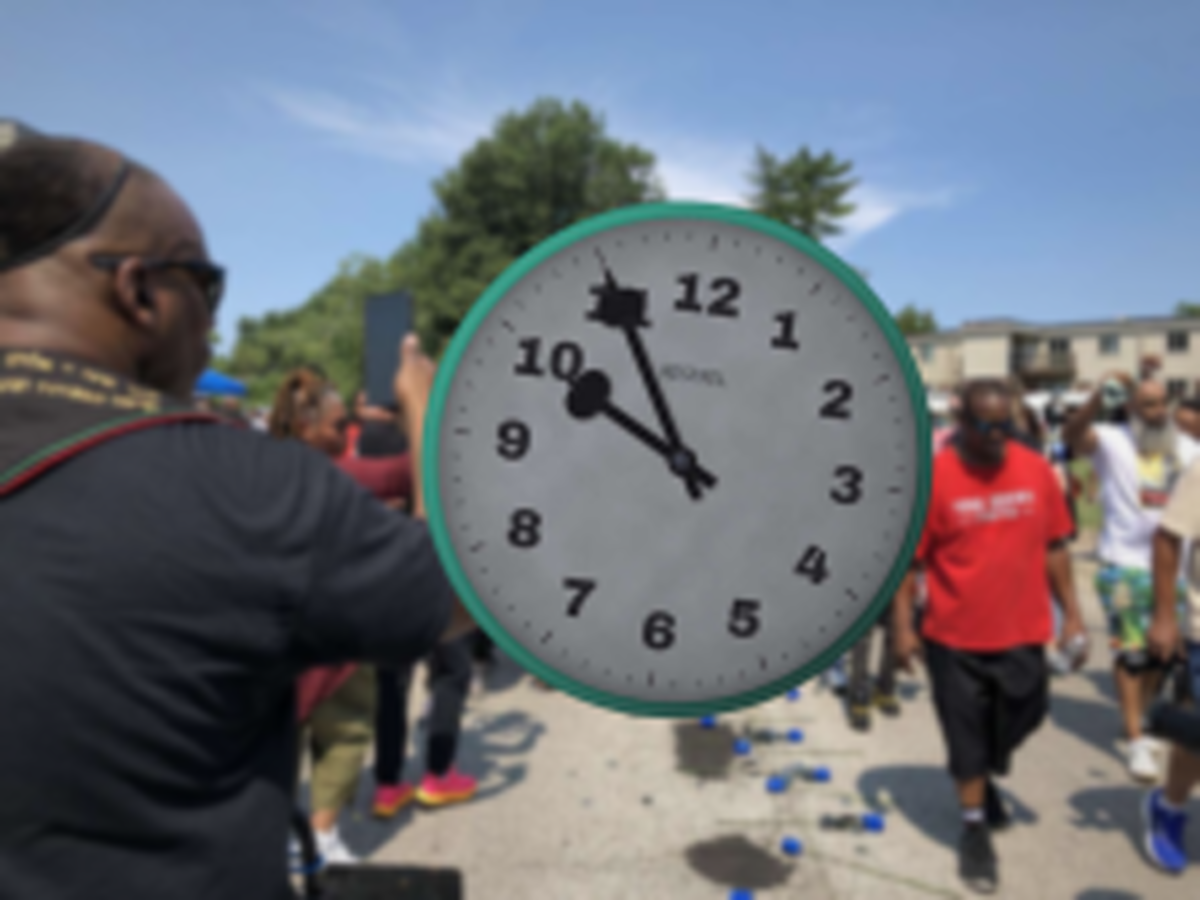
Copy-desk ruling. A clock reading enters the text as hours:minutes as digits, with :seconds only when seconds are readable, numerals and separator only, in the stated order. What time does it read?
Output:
9:55
